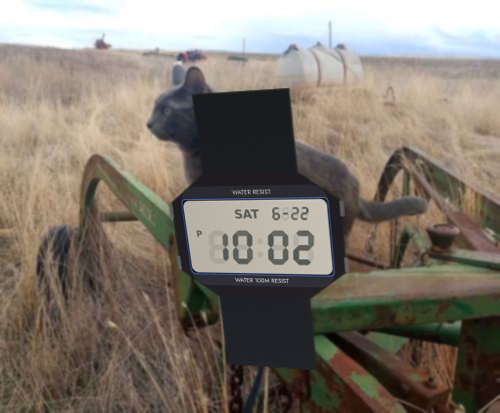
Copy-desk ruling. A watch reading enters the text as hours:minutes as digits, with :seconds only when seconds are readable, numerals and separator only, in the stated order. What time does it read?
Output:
10:02
